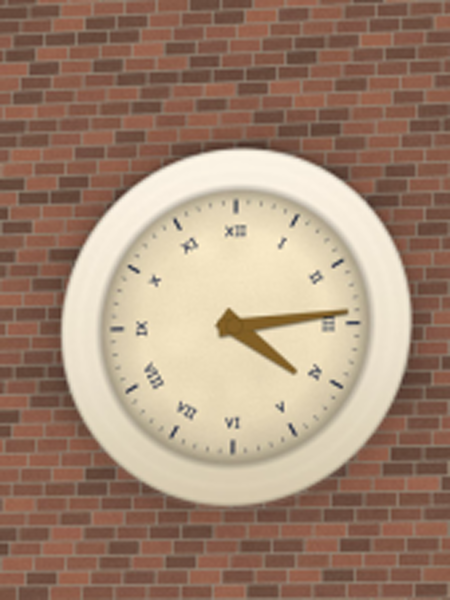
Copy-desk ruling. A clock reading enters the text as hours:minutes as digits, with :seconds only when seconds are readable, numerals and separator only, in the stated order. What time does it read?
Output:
4:14
